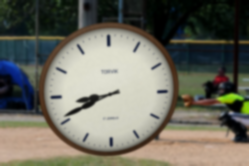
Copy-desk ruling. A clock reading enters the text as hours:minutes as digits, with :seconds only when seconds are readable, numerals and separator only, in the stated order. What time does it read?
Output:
8:41
